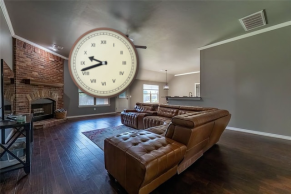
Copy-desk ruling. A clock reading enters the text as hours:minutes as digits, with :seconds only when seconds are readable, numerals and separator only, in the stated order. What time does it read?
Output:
9:42
